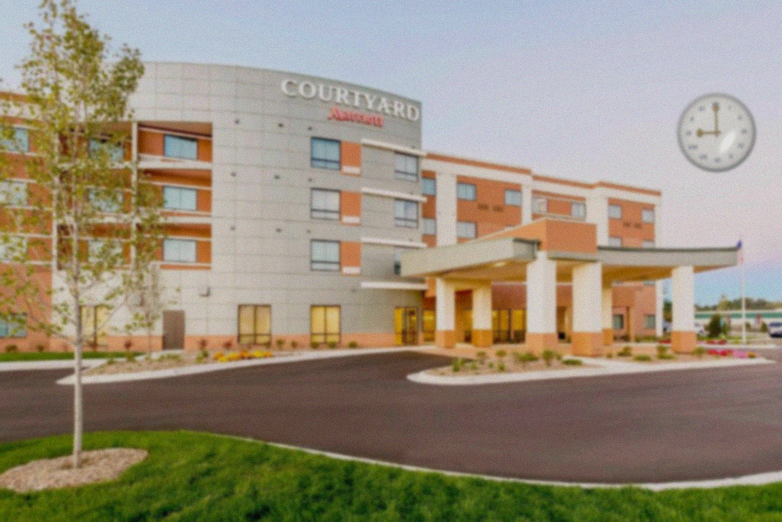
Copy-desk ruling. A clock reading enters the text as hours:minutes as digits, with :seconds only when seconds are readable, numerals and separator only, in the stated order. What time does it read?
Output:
9:00
